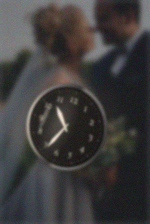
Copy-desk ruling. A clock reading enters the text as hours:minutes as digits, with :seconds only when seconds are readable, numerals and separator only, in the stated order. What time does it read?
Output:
10:34
